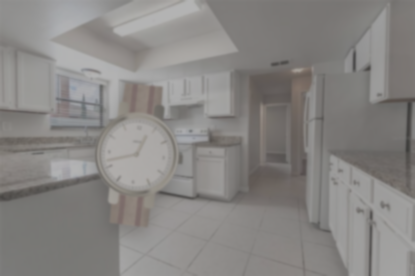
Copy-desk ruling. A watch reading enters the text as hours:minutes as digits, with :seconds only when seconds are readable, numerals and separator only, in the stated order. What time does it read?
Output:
12:42
